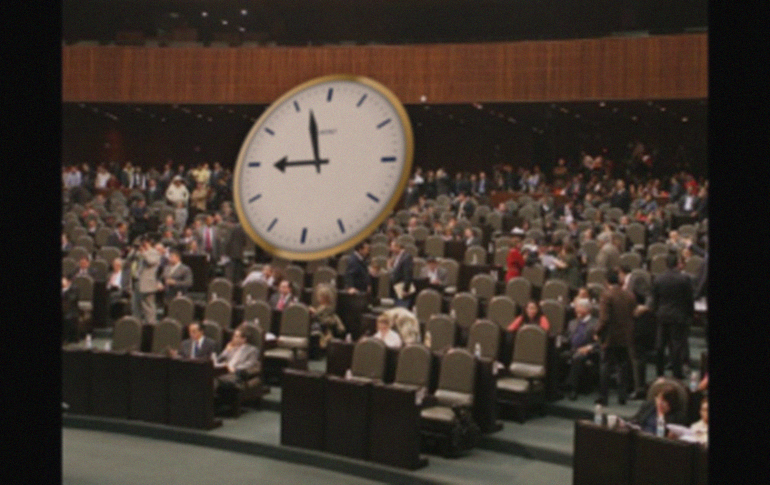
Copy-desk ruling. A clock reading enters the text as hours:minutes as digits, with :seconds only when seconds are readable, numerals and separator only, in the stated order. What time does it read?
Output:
8:57
